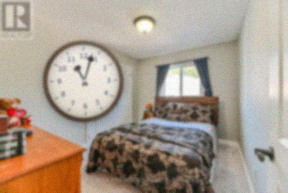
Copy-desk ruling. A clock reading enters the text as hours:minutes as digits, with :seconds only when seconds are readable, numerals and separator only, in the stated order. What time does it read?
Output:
11:03
